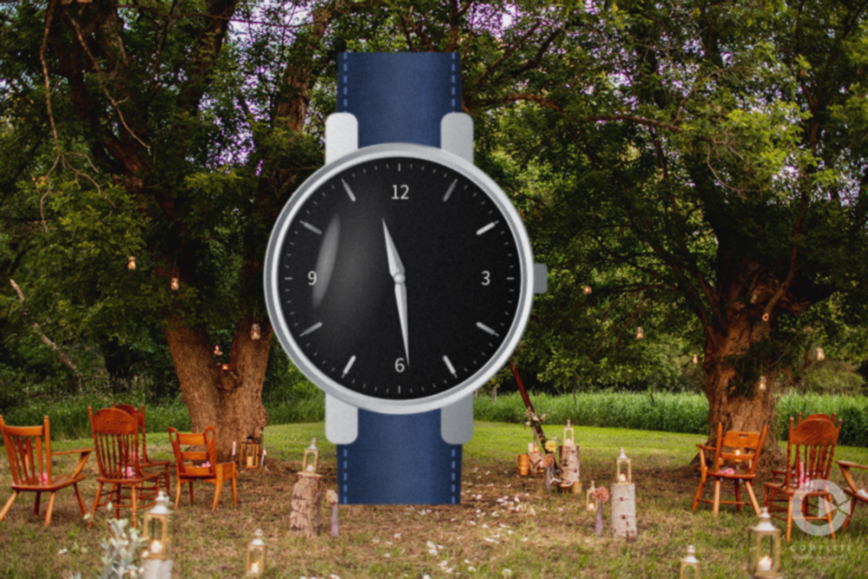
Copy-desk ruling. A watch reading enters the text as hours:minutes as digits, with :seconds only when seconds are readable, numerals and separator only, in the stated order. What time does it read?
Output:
11:29
